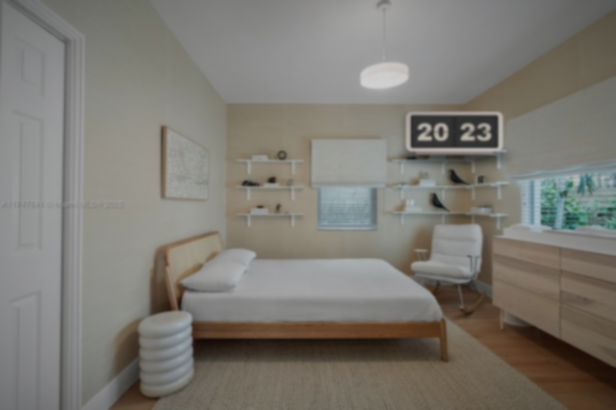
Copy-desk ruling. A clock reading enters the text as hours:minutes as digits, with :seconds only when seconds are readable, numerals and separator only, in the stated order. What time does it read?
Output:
20:23
